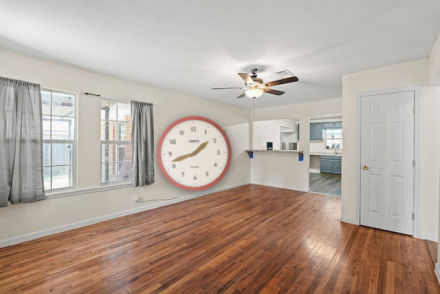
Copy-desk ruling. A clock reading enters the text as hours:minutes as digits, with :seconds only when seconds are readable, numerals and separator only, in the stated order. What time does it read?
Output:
1:42
